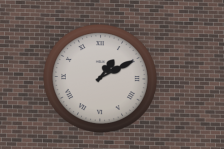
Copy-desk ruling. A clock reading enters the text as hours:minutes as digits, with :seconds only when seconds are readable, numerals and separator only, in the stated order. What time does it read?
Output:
1:10
